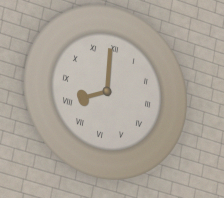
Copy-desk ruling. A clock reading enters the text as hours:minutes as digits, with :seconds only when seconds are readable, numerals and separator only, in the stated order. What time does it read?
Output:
7:59
